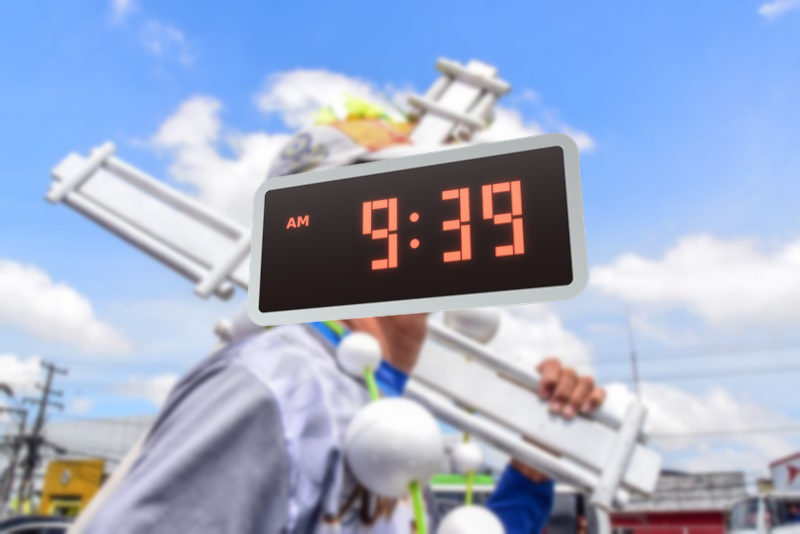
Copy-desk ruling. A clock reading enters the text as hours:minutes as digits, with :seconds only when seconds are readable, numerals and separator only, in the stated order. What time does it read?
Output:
9:39
